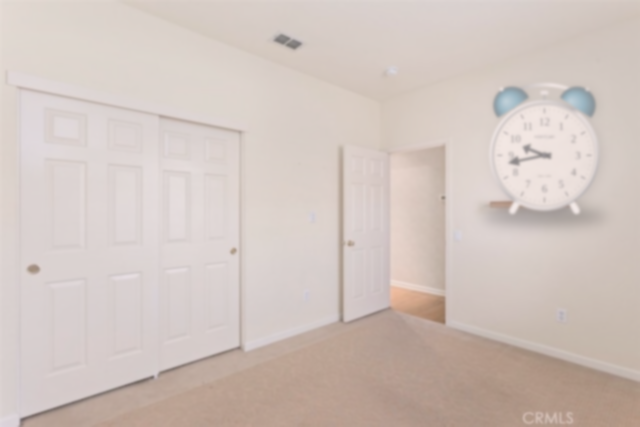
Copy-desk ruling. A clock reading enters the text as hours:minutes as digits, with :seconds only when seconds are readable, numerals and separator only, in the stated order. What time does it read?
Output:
9:43
